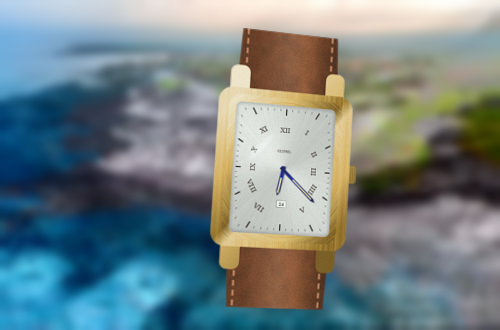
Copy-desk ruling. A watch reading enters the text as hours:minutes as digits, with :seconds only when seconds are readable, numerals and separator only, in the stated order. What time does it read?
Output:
6:22
